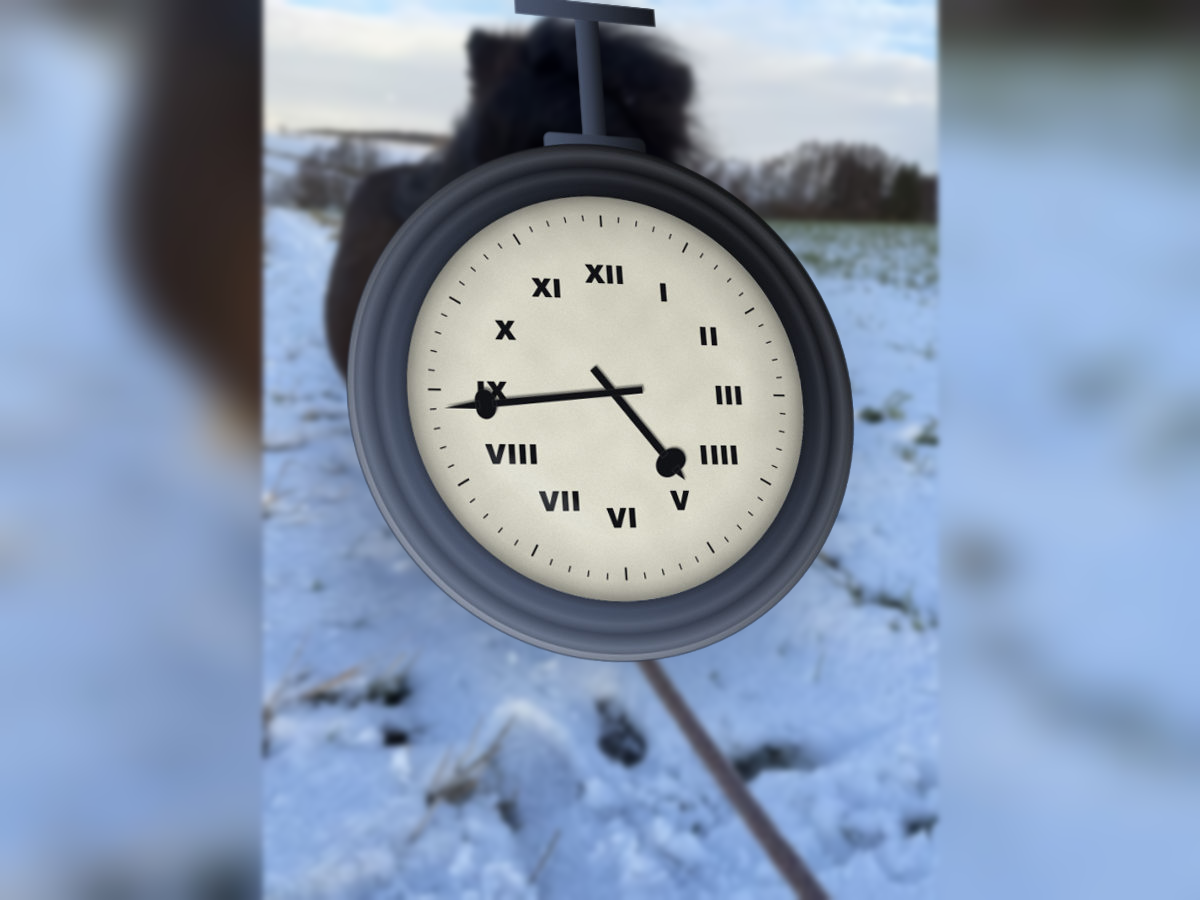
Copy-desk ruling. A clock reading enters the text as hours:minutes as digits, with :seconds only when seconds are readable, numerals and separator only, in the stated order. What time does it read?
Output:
4:44
